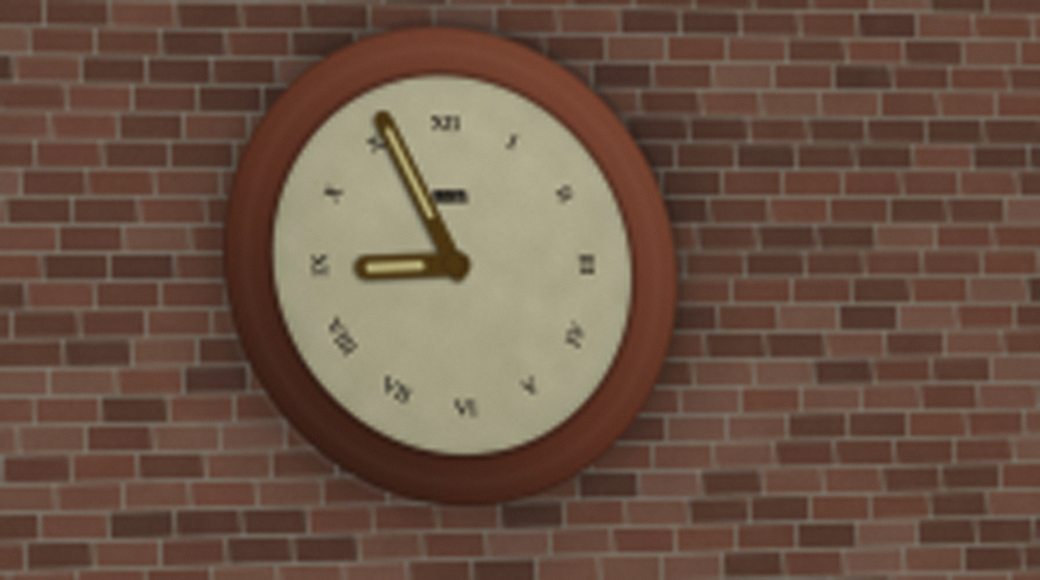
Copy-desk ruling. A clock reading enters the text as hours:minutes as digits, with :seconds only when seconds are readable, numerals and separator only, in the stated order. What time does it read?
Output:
8:56
